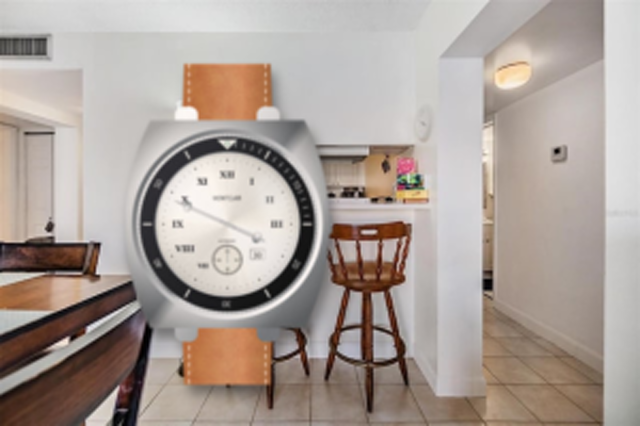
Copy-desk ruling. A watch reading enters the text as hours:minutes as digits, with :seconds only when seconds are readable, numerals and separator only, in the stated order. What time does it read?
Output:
3:49
